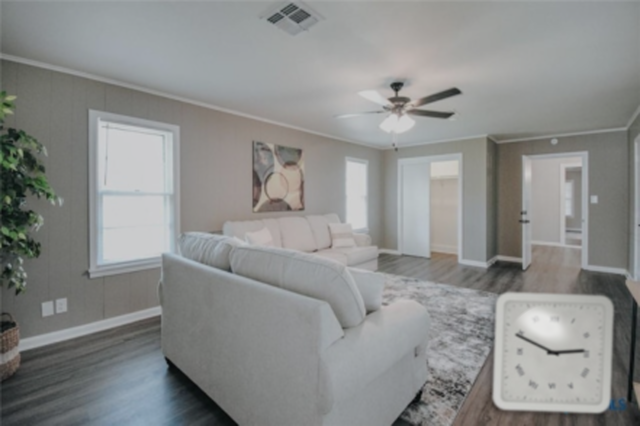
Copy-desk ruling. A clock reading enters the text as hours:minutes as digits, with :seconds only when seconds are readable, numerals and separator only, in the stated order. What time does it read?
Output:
2:49
